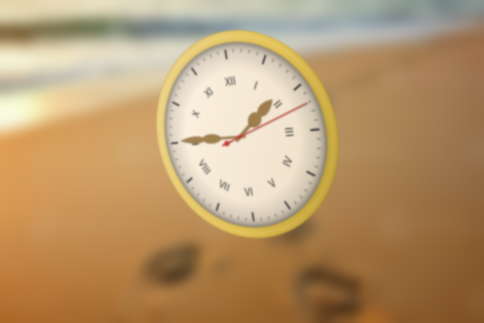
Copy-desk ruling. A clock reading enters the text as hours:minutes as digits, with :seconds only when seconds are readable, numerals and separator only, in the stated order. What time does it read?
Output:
1:45:12
